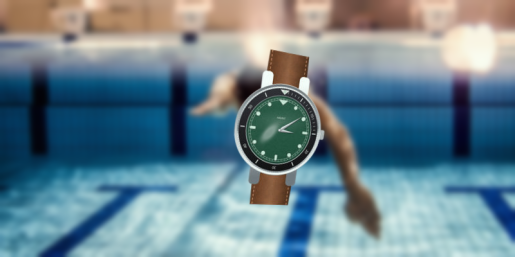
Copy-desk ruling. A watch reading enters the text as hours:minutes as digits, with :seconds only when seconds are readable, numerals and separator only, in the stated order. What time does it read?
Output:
3:09
